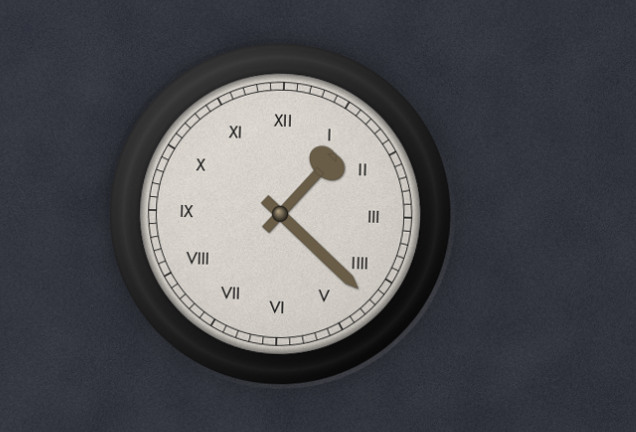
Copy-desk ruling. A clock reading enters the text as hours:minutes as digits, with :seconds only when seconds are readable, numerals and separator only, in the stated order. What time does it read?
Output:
1:22
